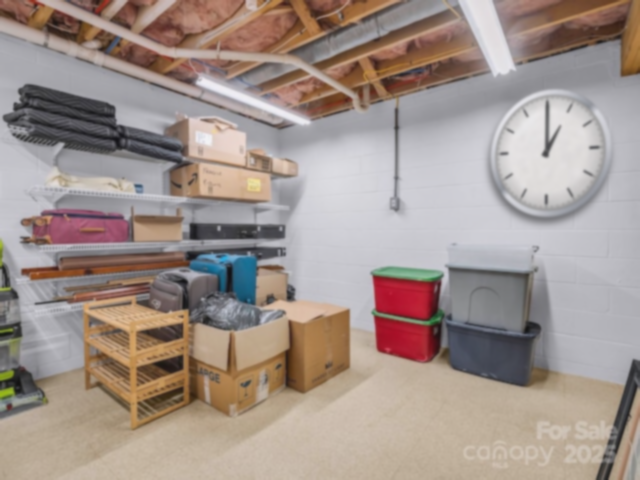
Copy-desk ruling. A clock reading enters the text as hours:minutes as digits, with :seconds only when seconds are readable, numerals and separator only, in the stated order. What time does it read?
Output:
1:00
